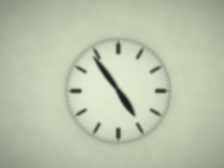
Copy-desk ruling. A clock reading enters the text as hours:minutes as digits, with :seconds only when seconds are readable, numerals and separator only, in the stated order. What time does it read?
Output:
4:54
